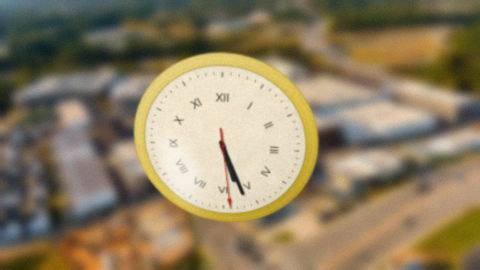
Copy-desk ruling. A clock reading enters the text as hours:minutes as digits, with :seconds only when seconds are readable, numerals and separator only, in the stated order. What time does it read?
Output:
5:26:29
